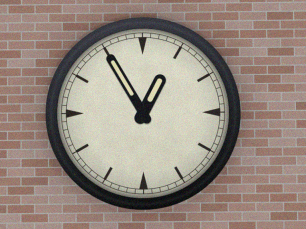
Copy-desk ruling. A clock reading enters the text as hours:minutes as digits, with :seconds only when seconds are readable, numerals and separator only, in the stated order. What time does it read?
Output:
12:55
